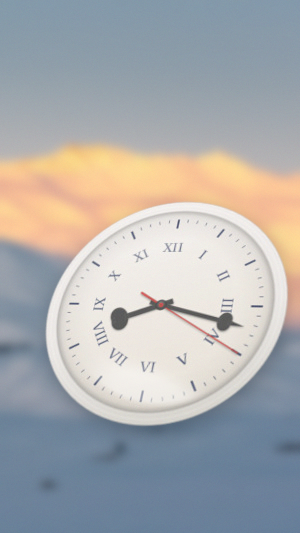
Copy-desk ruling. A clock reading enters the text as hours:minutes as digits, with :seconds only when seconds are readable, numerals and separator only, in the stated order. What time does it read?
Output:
8:17:20
